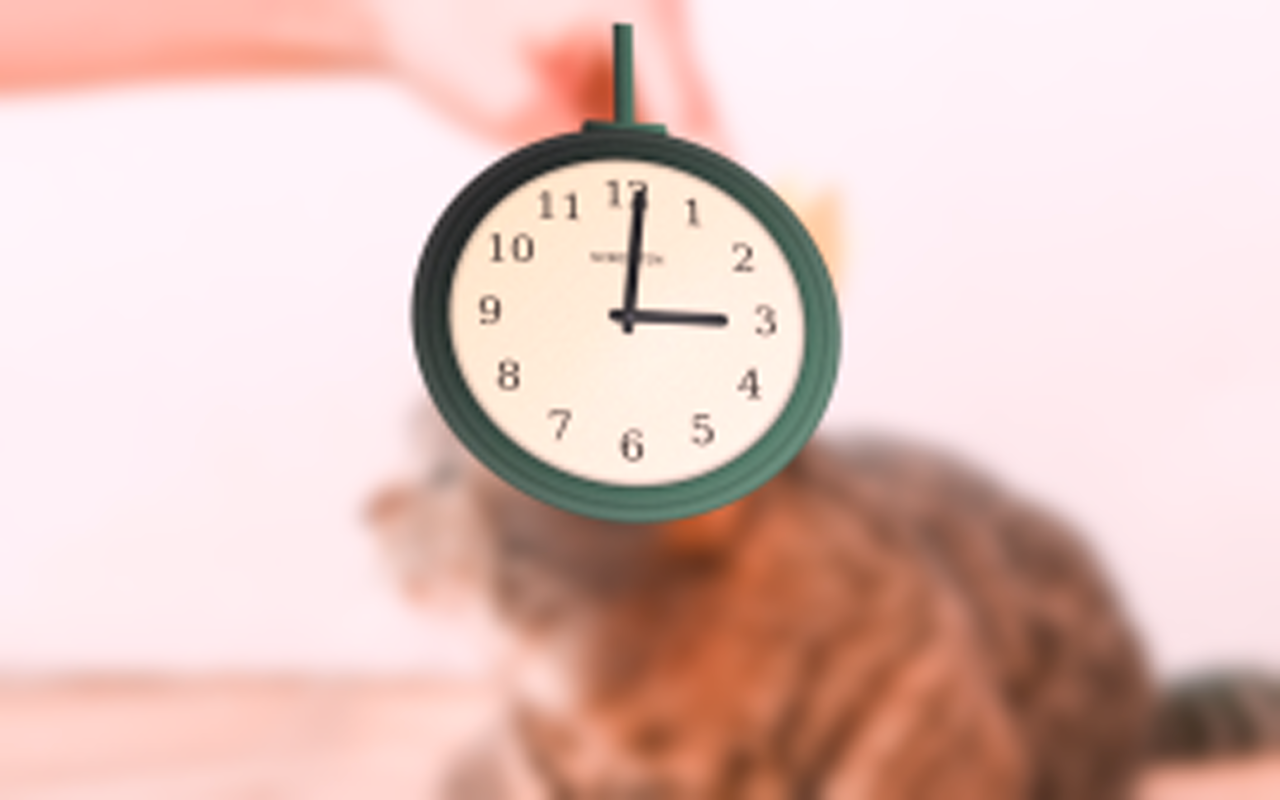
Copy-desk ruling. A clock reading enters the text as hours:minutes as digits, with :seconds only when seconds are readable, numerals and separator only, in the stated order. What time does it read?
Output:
3:01
